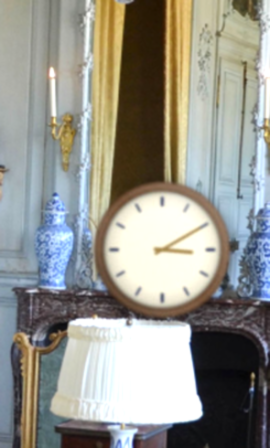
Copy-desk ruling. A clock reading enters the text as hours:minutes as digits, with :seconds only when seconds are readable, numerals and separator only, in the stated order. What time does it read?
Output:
3:10
